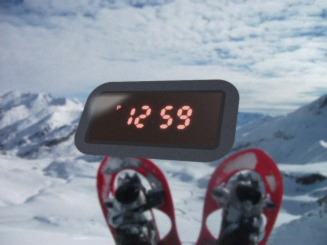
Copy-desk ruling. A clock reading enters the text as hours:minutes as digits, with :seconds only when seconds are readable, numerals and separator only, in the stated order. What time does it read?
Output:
12:59
